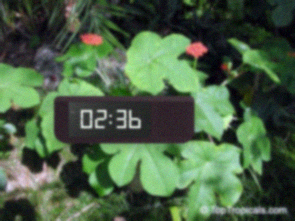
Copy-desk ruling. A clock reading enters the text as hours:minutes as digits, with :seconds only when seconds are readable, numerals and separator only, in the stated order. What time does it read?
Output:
2:36
